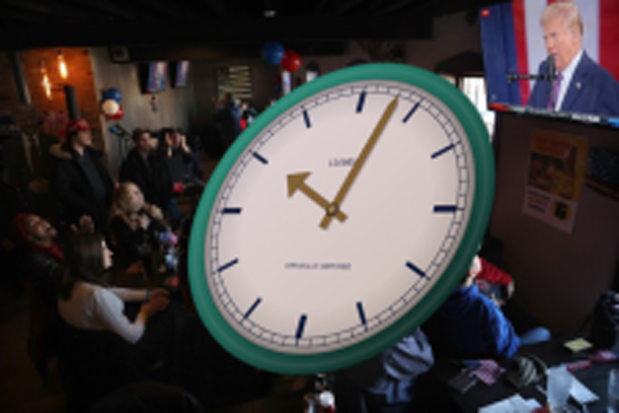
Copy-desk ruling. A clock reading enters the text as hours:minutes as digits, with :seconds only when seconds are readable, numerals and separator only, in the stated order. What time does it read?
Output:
10:03
